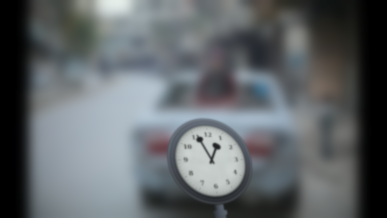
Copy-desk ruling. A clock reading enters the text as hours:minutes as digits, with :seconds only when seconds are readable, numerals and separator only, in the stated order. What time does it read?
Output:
12:56
